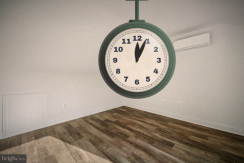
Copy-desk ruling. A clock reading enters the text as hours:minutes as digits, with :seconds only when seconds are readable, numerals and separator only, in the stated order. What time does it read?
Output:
12:04
